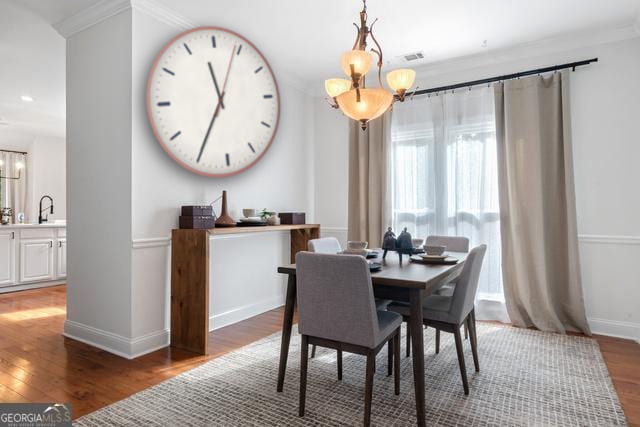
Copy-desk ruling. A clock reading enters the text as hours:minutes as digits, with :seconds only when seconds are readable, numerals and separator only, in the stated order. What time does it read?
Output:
11:35:04
